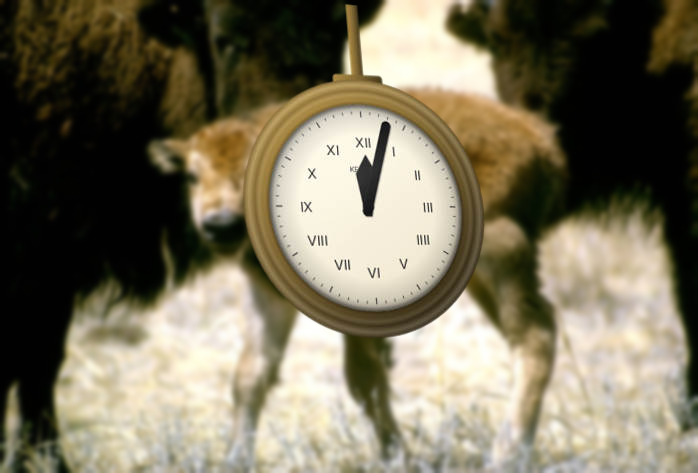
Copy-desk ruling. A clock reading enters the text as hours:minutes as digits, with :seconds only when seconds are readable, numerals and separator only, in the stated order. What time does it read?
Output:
12:03
